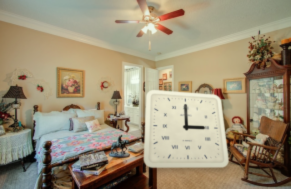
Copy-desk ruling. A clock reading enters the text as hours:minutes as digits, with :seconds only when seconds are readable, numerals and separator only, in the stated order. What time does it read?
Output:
3:00
